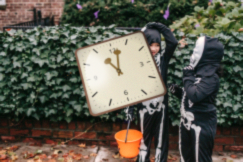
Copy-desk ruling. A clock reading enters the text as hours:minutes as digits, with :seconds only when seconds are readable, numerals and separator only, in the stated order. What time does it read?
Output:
11:02
